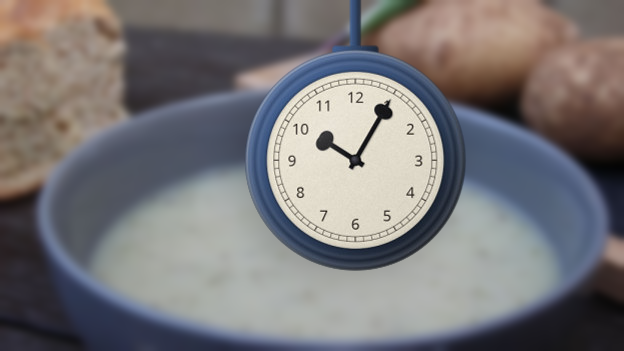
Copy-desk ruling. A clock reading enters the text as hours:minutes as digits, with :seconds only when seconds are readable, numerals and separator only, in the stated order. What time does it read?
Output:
10:05
